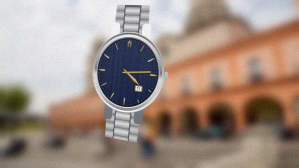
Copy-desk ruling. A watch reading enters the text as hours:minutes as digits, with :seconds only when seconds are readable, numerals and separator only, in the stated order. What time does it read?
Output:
4:14
